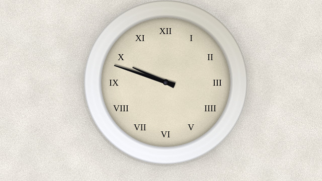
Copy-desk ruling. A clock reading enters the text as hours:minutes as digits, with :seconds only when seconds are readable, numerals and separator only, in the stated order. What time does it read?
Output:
9:48
